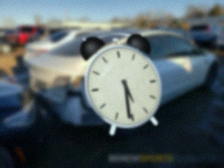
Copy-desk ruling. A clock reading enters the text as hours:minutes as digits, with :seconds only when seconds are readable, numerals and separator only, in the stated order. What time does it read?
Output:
5:31
